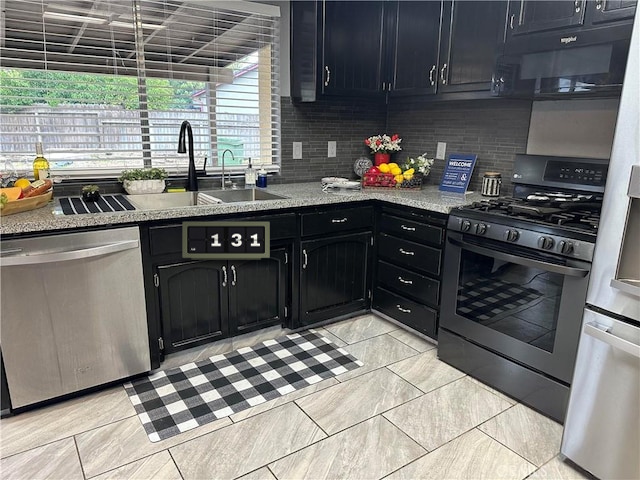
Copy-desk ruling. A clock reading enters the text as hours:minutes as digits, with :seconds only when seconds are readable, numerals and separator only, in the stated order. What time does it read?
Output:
1:31
